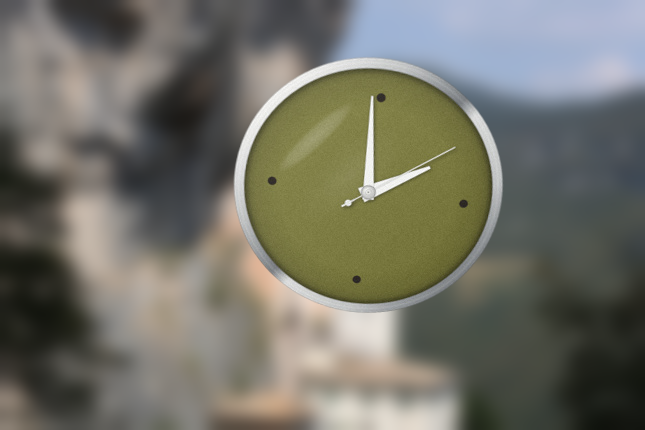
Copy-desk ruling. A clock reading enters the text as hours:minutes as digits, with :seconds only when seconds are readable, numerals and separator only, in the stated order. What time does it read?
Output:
1:59:09
